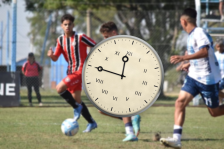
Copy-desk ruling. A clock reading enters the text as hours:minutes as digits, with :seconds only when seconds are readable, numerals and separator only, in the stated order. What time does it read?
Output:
11:45
